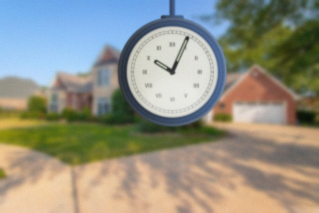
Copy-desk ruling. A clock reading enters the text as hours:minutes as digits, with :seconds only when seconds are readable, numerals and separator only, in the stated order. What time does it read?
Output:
10:04
